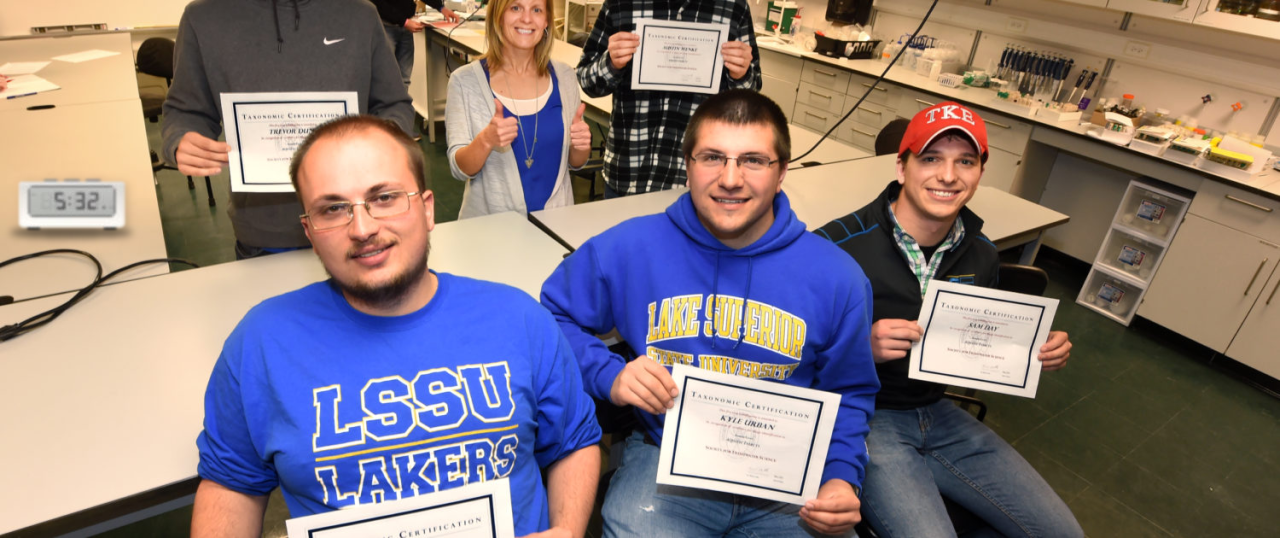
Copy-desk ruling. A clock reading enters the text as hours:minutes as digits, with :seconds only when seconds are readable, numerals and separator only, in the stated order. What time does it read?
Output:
5:32
